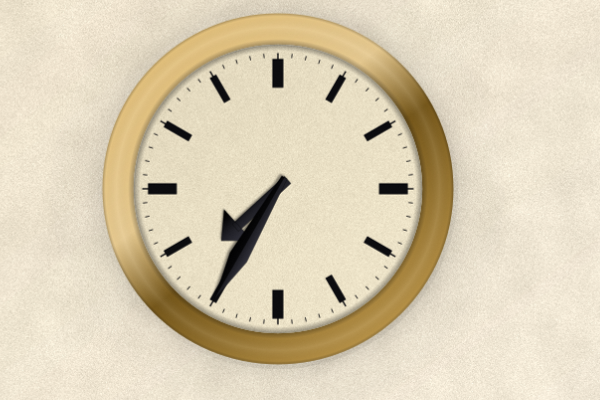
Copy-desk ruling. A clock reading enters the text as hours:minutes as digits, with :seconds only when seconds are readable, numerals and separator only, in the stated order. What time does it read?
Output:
7:35
